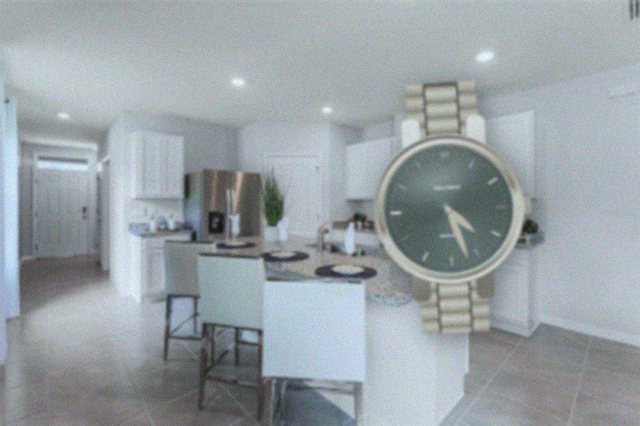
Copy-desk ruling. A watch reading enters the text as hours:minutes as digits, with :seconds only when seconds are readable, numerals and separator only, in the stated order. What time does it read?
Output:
4:27
